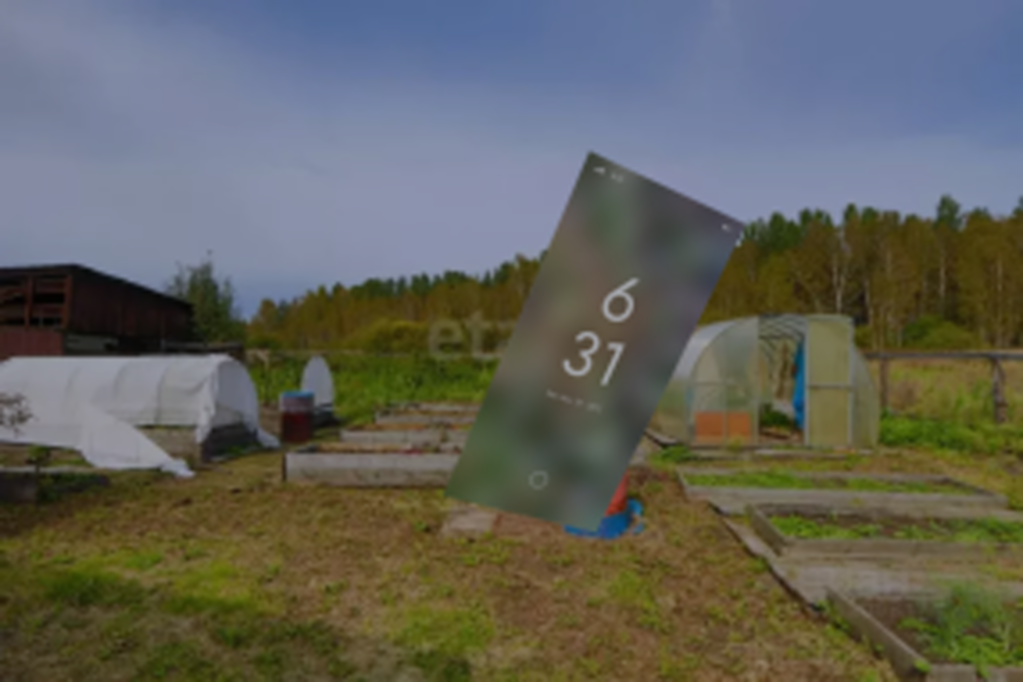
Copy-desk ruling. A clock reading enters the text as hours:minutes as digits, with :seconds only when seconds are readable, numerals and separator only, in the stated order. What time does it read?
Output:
6:31
